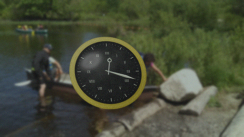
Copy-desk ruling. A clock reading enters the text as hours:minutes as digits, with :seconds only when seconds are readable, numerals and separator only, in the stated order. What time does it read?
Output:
12:18
